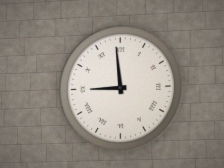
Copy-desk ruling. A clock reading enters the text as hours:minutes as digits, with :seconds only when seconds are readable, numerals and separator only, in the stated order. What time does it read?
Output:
8:59
